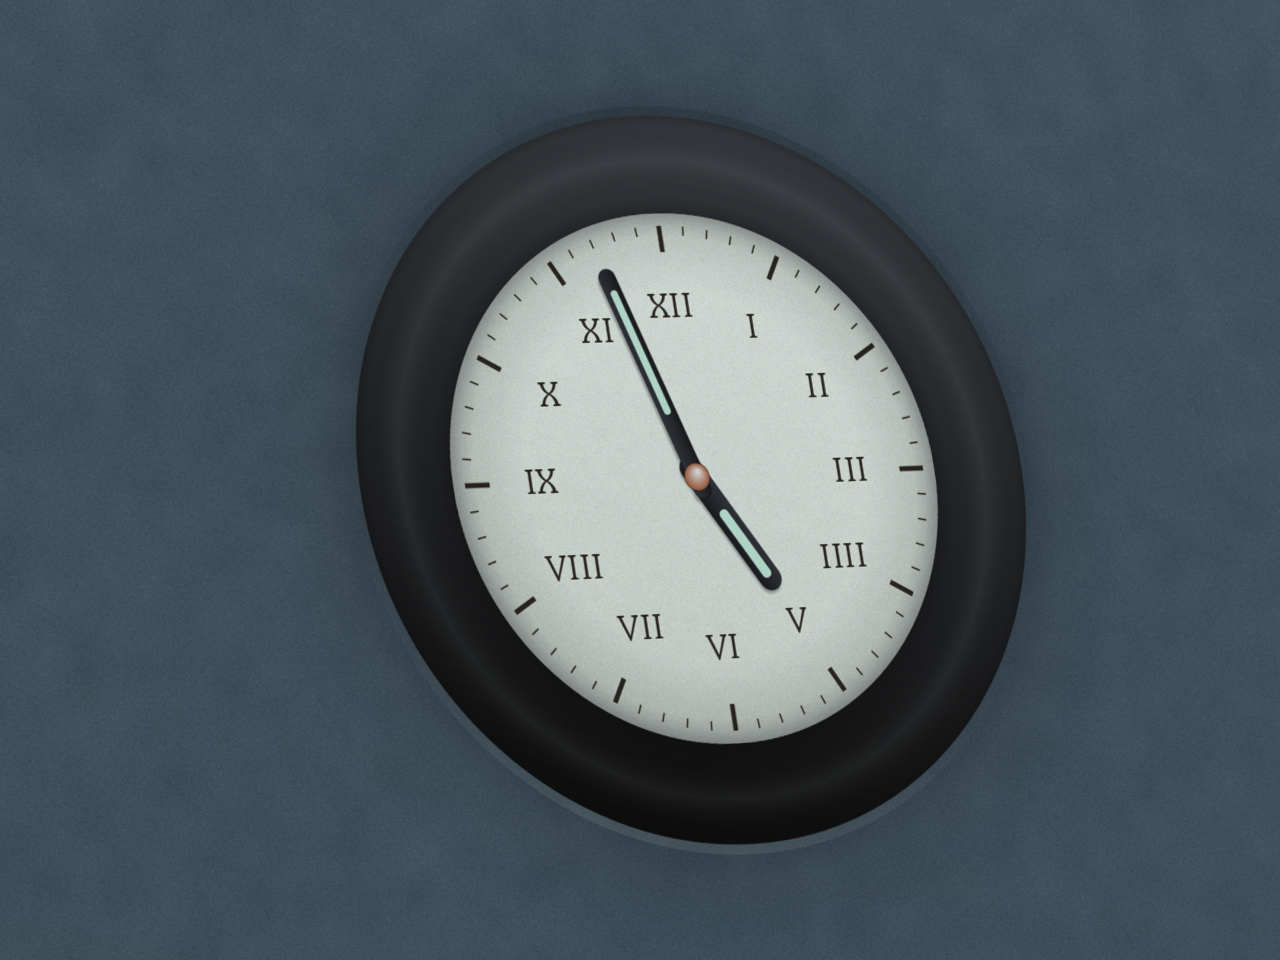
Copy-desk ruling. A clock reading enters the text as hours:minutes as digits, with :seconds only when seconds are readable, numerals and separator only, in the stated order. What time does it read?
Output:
4:57
